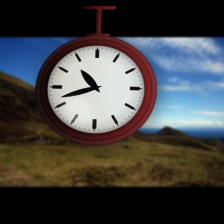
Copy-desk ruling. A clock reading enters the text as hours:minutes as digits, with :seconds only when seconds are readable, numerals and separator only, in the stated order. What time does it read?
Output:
10:42
